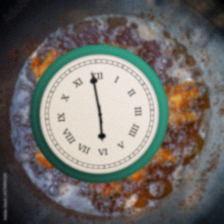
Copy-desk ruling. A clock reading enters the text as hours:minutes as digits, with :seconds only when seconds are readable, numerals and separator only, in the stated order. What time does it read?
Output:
5:59
